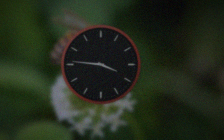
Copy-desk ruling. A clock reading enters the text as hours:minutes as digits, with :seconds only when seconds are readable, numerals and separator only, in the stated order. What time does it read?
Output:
3:46
